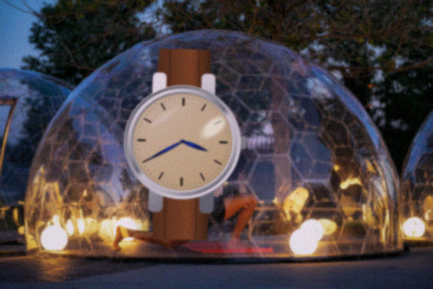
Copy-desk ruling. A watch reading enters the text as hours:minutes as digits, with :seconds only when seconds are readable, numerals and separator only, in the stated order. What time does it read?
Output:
3:40
